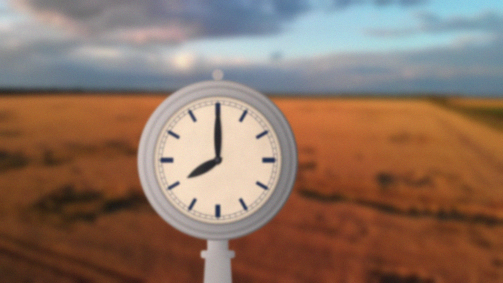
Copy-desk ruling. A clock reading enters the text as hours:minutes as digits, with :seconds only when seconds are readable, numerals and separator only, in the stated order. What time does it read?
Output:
8:00
